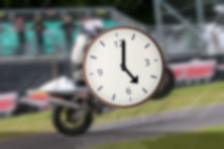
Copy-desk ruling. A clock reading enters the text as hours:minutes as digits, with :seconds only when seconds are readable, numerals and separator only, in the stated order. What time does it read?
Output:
5:02
